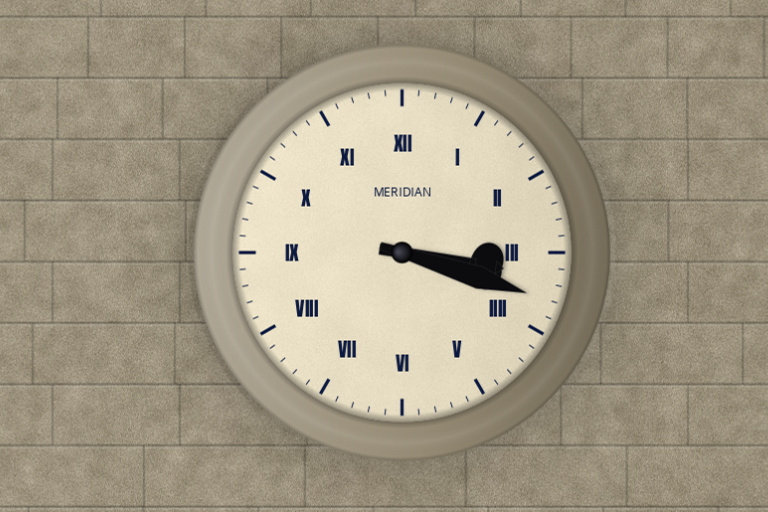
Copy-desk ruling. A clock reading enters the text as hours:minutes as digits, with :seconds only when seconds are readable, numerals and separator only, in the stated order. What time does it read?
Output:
3:18
